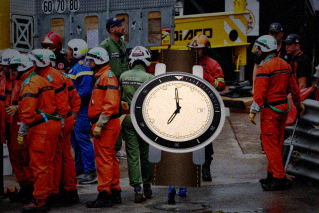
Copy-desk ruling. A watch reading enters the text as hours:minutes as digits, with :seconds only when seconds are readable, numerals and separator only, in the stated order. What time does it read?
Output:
6:59
